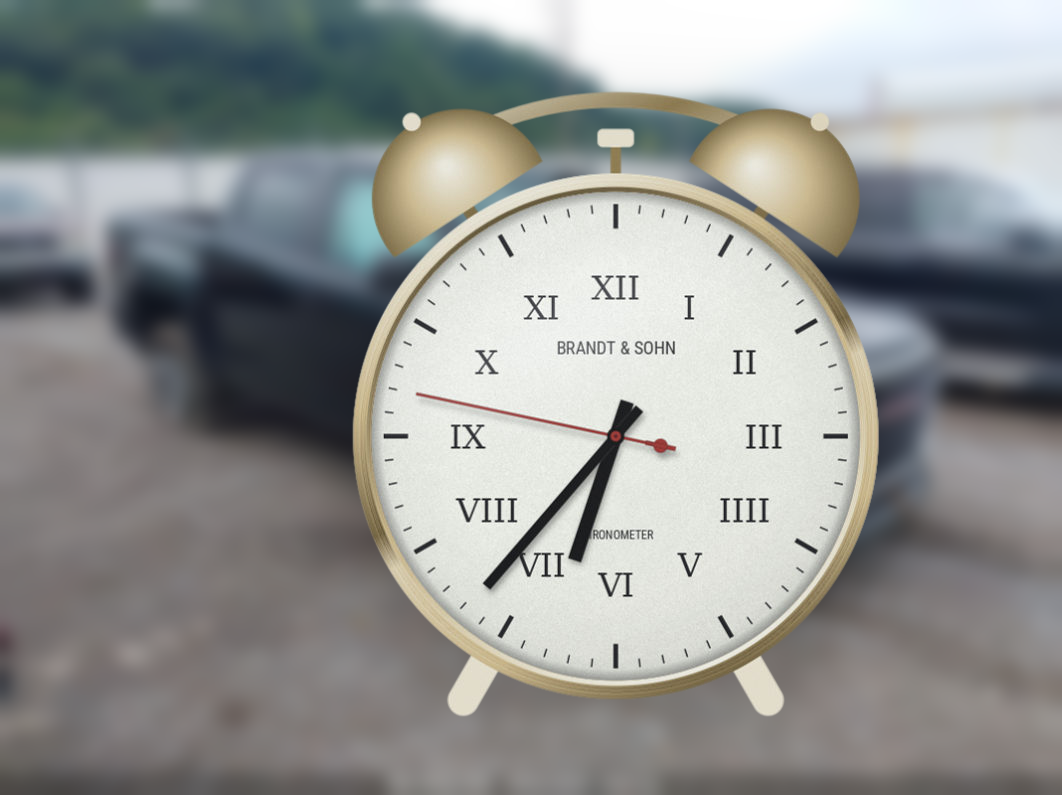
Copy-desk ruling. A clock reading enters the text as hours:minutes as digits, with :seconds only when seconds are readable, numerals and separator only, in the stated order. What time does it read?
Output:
6:36:47
